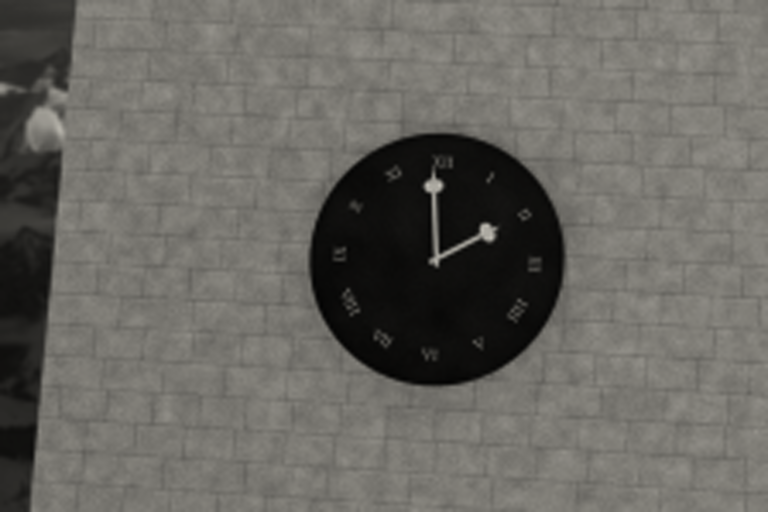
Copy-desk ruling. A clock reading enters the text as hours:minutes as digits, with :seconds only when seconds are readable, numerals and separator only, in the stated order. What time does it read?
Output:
1:59
